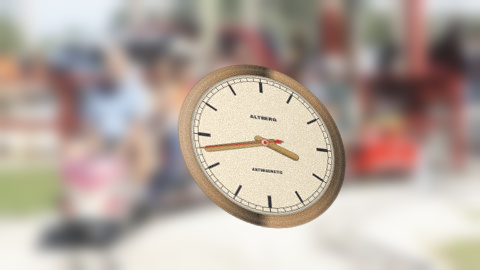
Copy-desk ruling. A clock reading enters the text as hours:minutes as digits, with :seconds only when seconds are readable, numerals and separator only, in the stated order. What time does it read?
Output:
3:42:43
